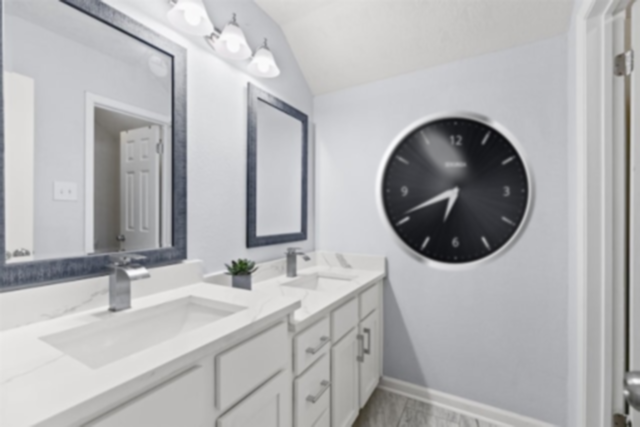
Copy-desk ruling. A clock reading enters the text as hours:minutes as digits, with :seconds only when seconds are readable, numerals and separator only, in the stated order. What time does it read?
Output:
6:41
